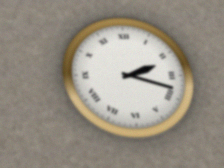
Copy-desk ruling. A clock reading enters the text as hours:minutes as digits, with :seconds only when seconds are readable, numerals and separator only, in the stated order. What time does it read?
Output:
2:18
